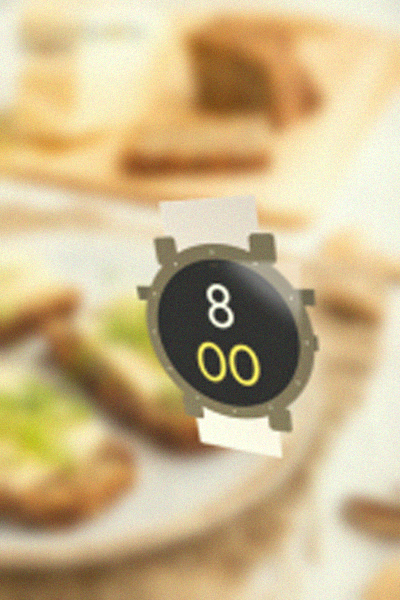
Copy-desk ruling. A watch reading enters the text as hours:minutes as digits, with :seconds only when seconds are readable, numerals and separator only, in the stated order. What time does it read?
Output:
8:00
